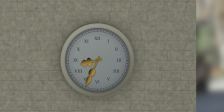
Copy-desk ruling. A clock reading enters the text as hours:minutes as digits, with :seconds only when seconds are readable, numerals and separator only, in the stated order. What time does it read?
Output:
8:34
